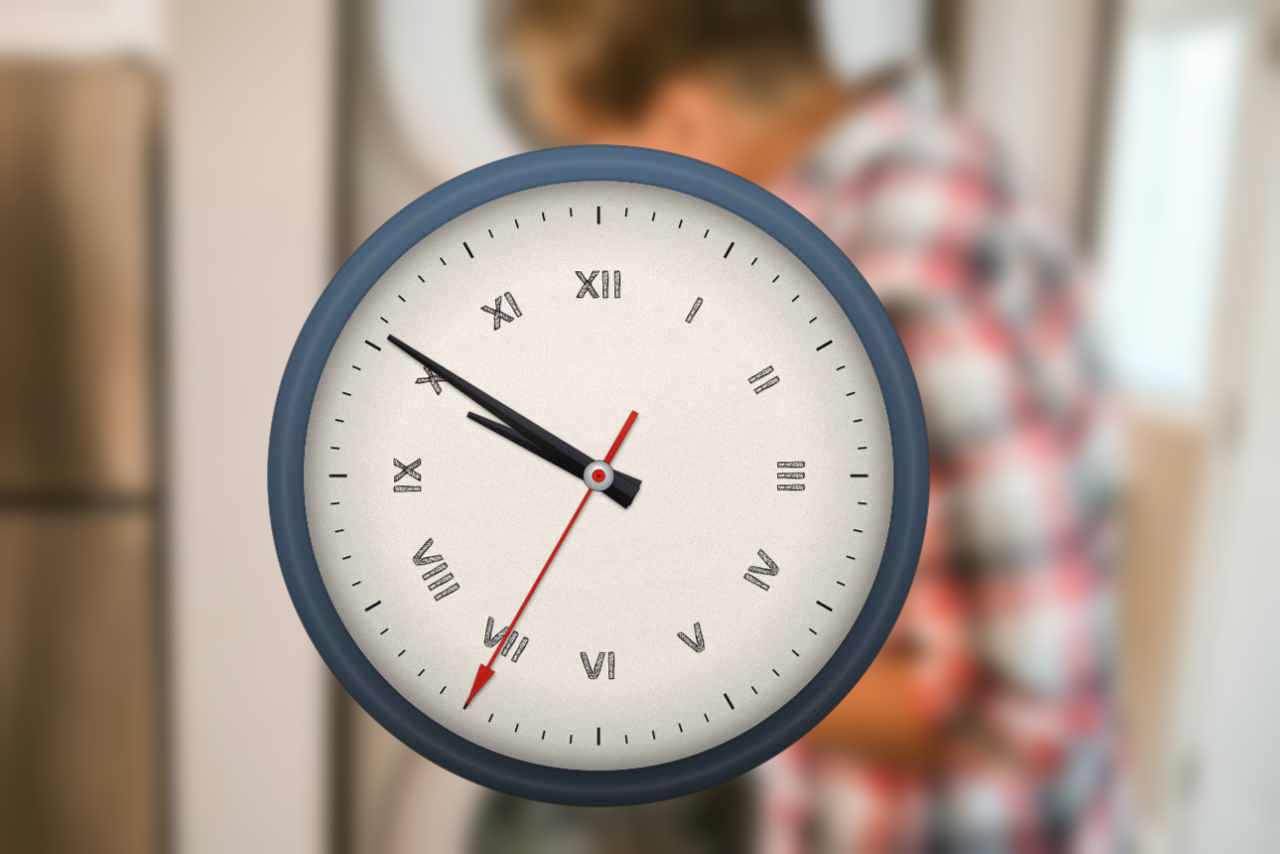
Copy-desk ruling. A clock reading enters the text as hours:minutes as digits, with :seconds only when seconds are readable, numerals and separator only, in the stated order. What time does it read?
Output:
9:50:35
